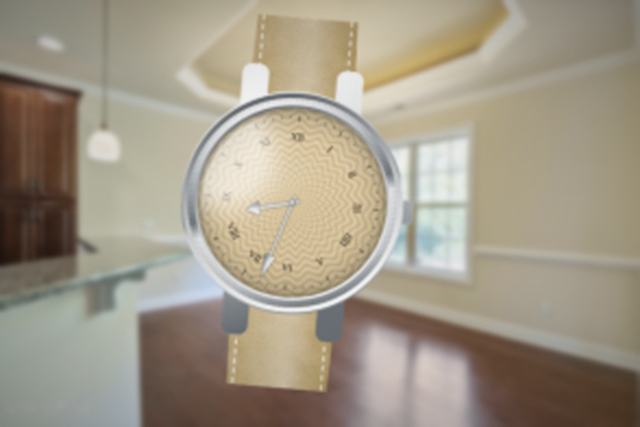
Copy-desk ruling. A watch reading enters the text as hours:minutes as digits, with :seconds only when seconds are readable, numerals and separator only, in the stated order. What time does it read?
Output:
8:33
